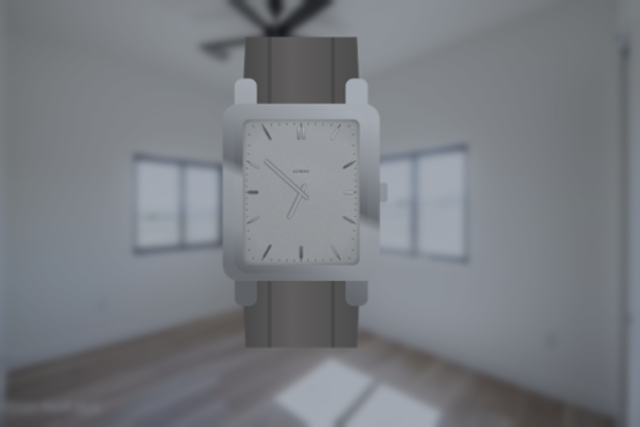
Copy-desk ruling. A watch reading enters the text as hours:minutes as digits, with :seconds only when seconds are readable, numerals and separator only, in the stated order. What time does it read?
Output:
6:52
